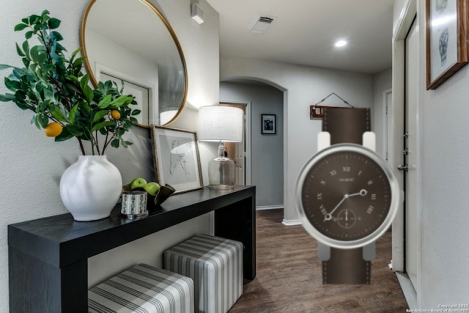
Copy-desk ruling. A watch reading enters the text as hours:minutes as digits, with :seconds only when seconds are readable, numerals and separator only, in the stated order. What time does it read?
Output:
2:37
